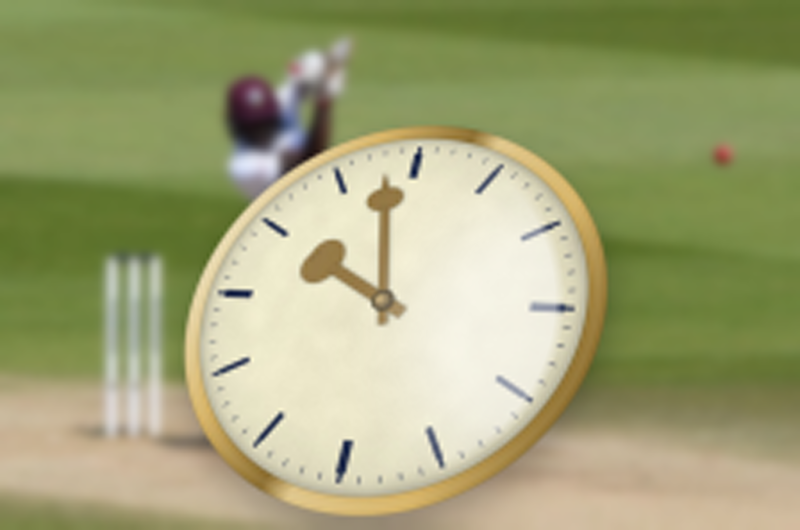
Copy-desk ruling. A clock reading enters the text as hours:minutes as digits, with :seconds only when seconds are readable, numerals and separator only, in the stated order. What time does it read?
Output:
9:58
